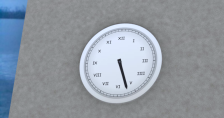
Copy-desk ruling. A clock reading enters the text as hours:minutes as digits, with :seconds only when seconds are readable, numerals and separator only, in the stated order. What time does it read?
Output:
5:27
